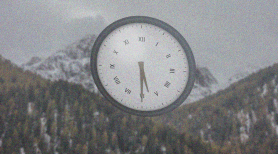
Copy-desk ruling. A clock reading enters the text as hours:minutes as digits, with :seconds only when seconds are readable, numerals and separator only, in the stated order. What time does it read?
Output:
5:30
